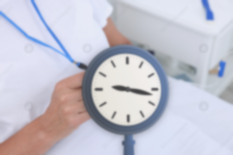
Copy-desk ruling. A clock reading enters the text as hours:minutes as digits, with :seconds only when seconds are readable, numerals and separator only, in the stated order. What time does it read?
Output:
9:17
